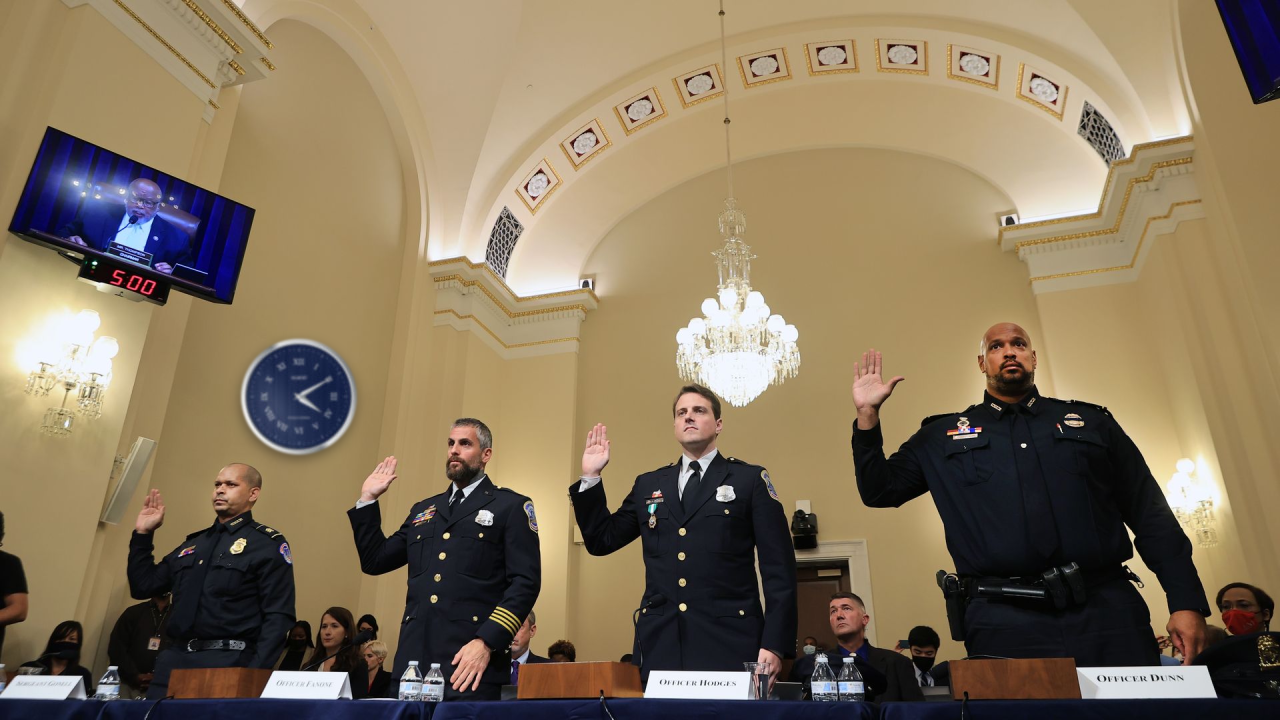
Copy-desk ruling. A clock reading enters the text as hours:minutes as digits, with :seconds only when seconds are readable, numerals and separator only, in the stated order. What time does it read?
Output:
4:10
